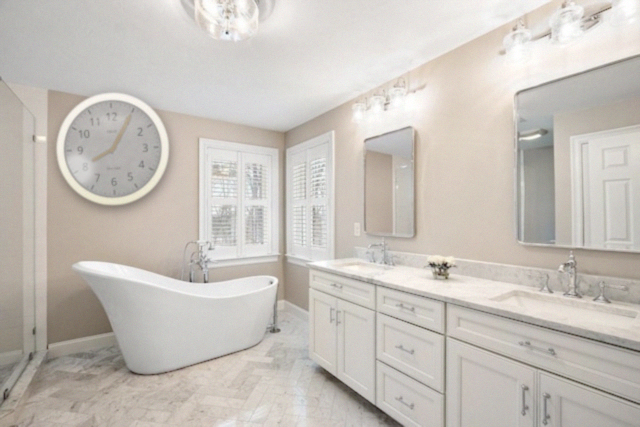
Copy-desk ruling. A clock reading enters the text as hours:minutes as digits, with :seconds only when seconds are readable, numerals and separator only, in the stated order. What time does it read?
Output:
8:05
